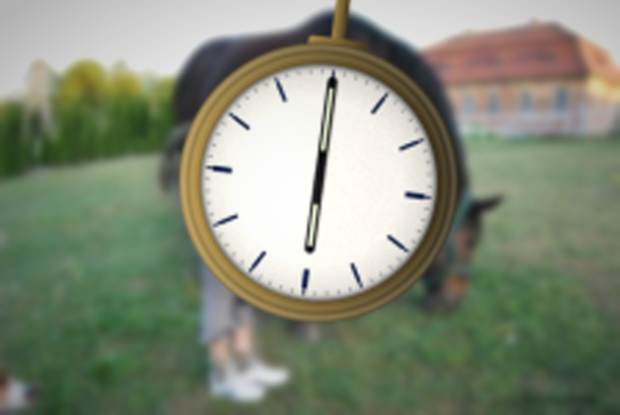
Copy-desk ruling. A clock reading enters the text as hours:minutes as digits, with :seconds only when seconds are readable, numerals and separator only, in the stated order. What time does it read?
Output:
6:00
